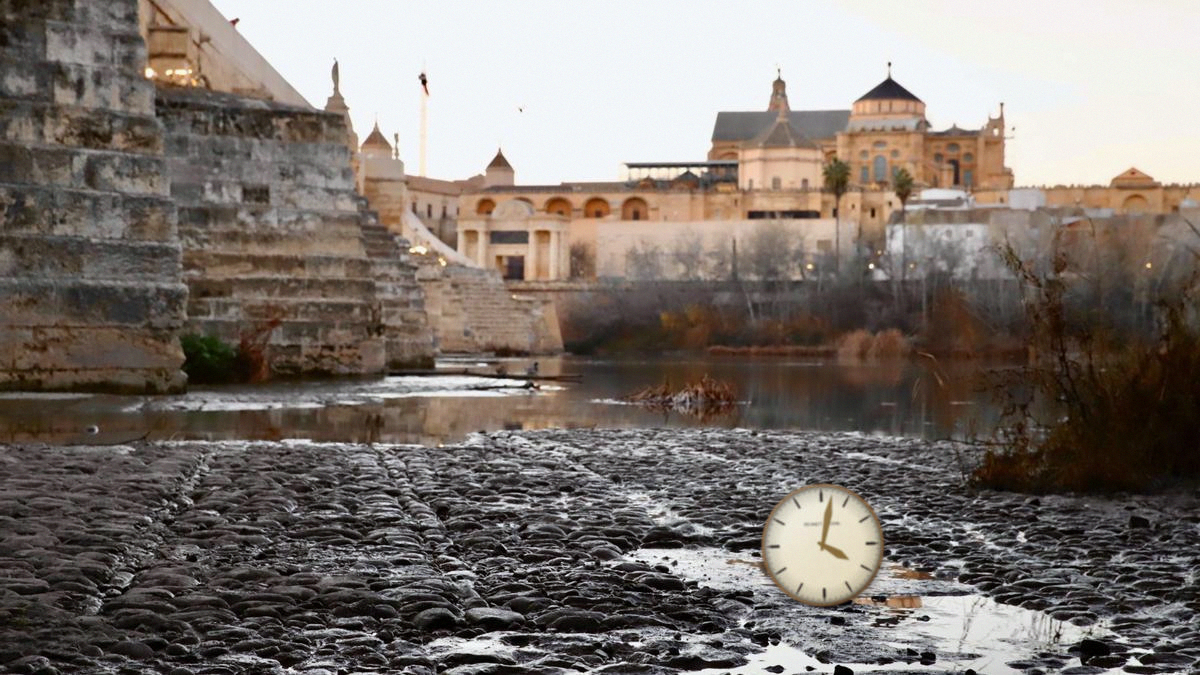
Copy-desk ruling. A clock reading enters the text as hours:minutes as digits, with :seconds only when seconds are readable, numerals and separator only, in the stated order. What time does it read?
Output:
4:02
